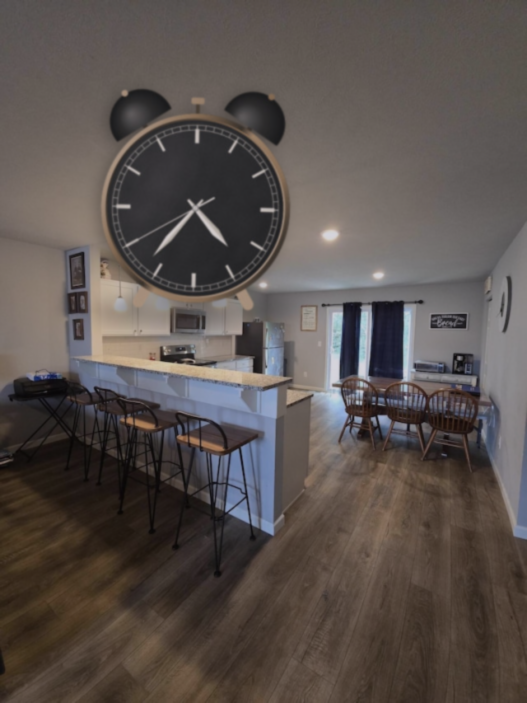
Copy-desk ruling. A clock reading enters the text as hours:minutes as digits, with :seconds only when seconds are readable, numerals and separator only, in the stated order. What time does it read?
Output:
4:36:40
